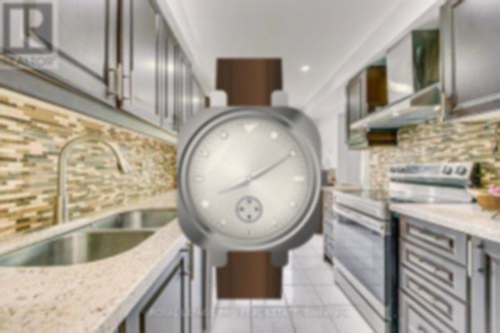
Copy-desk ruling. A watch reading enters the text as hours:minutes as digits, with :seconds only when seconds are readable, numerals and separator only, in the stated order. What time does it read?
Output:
8:10
